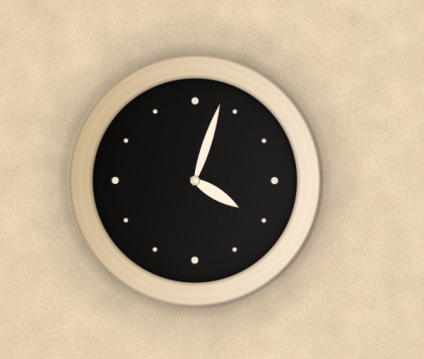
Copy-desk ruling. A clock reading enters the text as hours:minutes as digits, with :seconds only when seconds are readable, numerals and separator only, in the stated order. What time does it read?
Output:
4:03
